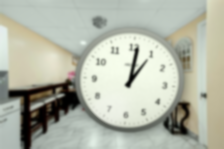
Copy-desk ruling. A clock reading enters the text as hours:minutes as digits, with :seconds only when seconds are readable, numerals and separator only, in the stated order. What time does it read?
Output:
1:01
